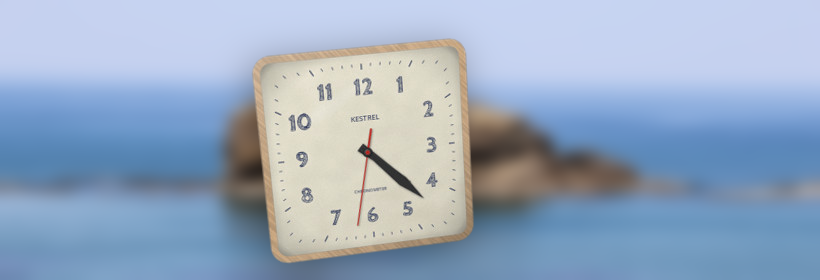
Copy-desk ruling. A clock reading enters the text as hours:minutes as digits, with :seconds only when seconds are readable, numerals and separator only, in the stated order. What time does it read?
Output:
4:22:32
